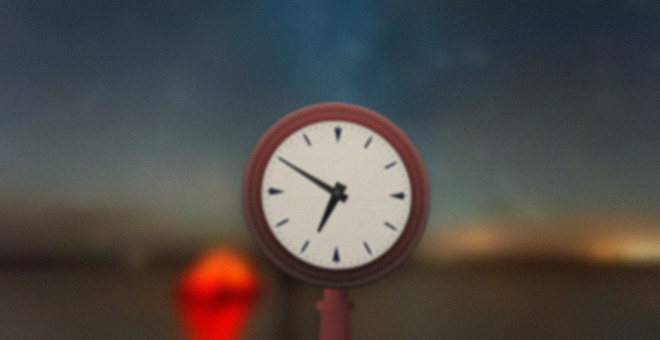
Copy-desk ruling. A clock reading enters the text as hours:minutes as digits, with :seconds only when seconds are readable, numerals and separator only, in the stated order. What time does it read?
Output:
6:50
